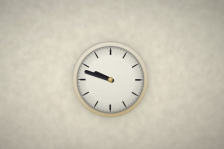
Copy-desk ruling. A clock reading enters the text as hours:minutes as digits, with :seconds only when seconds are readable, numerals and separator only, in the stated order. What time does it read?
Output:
9:48
